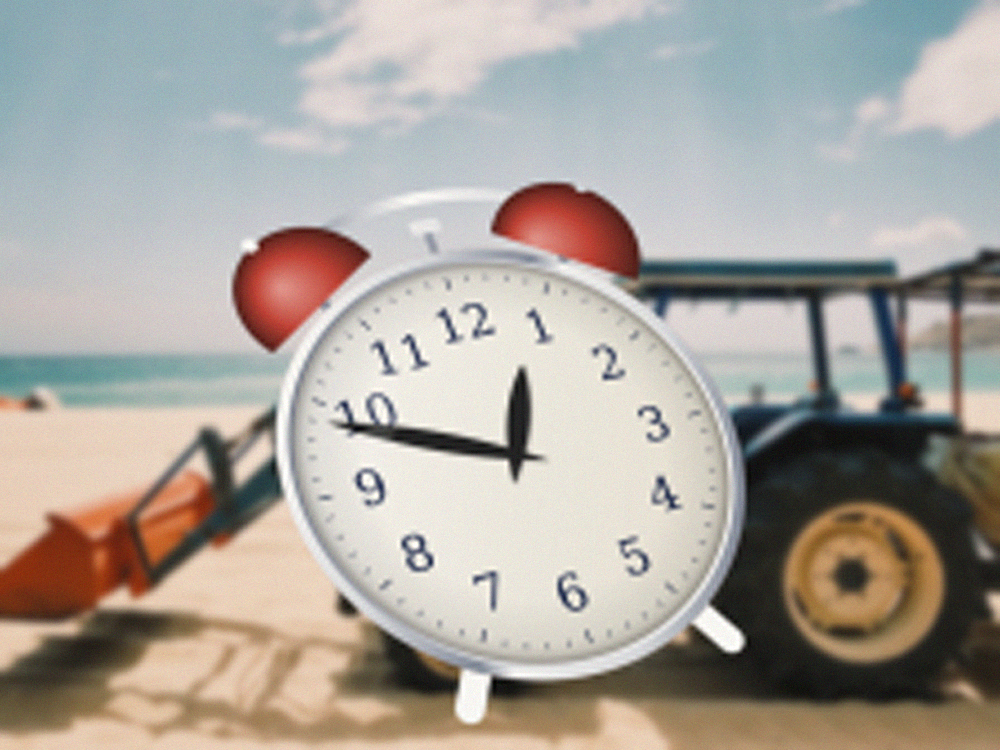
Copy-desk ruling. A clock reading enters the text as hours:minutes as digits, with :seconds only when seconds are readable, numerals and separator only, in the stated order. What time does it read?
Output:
12:49
